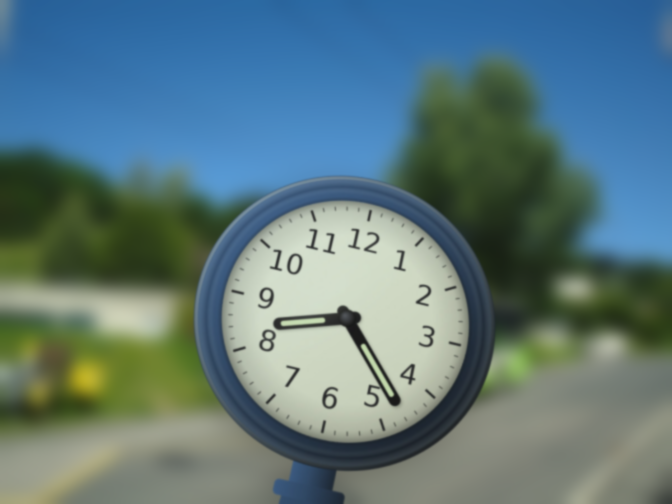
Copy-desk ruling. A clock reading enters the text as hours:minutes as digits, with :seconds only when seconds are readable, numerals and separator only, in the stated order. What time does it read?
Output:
8:23
